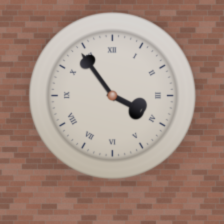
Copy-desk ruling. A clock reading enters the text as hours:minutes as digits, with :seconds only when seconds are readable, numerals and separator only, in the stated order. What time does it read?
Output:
3:54
